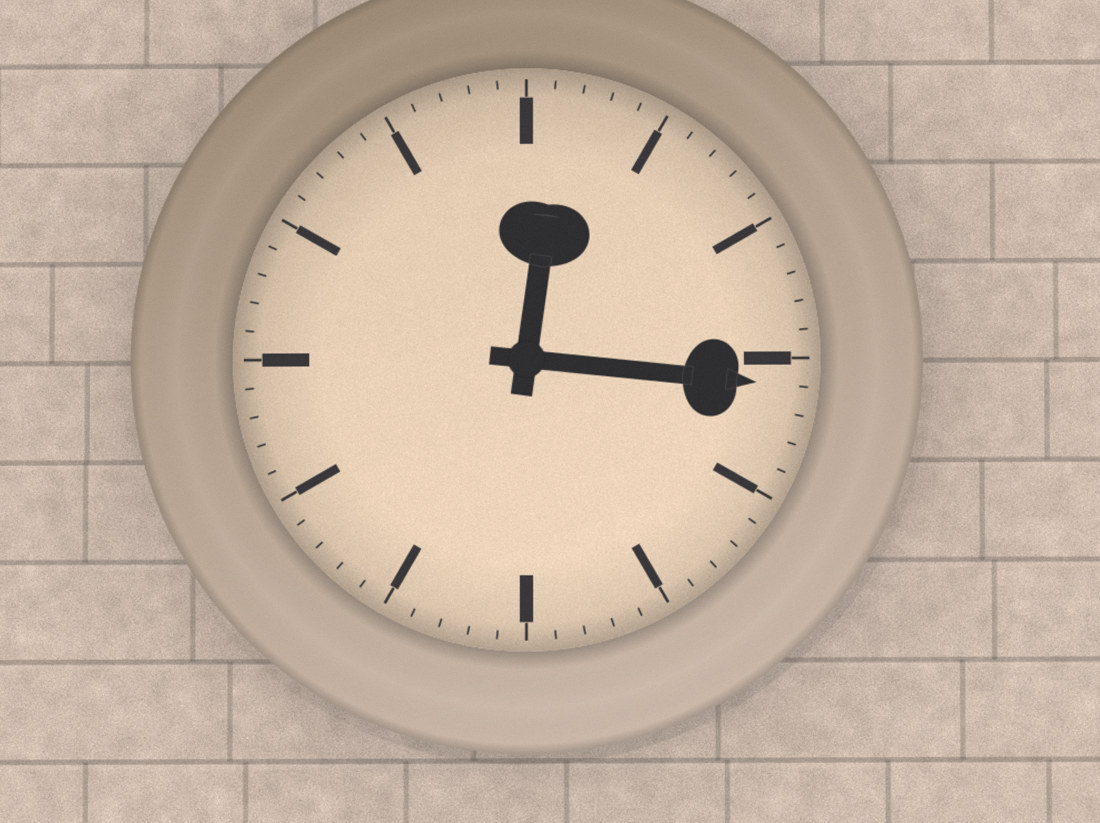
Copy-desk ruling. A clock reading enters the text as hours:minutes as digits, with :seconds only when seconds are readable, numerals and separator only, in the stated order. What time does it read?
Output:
12:16
